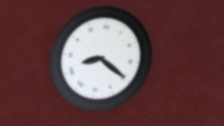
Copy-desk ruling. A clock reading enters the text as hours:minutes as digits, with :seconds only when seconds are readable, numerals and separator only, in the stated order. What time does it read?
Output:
8:20
